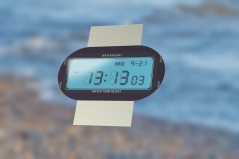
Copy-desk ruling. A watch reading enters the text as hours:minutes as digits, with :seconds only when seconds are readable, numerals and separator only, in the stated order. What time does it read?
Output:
13:13:03
